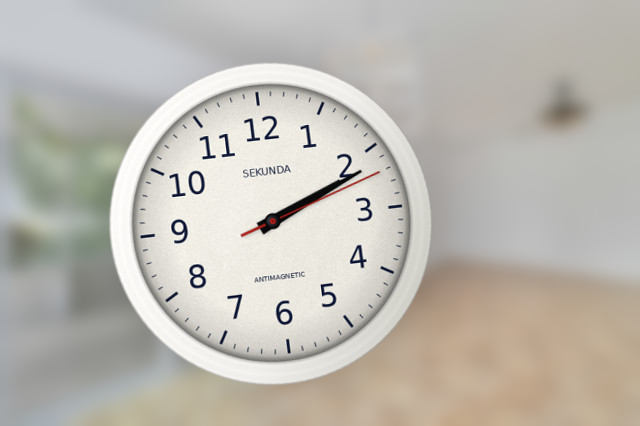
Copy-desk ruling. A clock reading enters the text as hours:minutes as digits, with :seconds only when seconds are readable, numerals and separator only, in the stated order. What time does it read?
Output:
2:11:12
